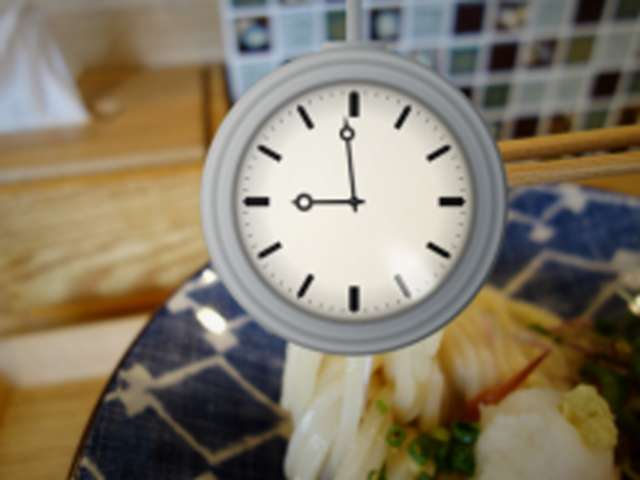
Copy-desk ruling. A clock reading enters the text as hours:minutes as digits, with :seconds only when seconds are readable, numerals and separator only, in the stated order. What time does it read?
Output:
8:59
